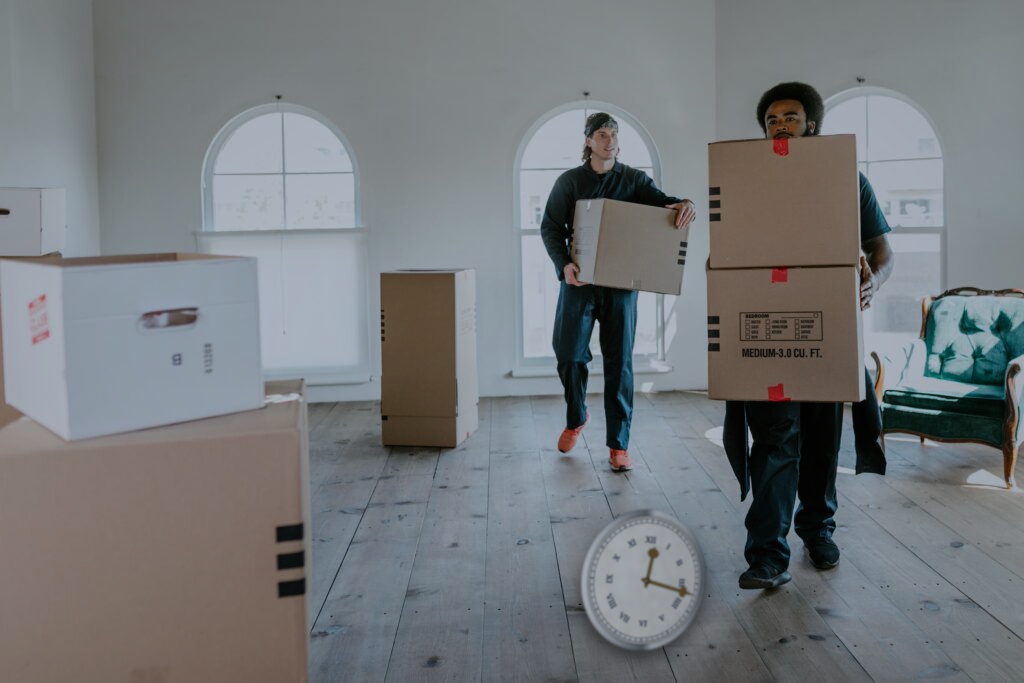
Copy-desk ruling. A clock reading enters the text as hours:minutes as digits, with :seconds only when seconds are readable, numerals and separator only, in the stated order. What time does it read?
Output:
12:17
